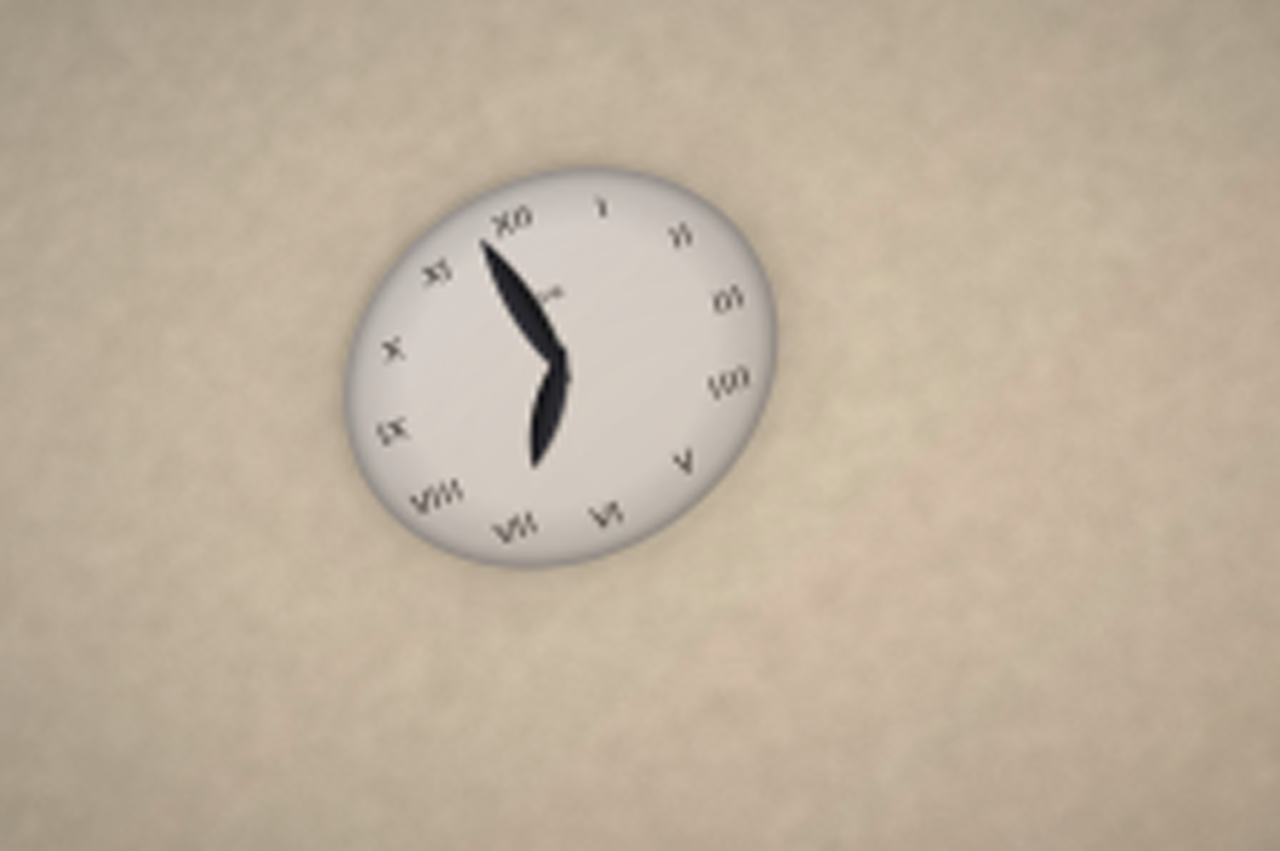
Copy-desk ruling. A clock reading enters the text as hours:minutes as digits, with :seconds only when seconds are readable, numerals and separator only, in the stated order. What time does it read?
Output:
6:58
